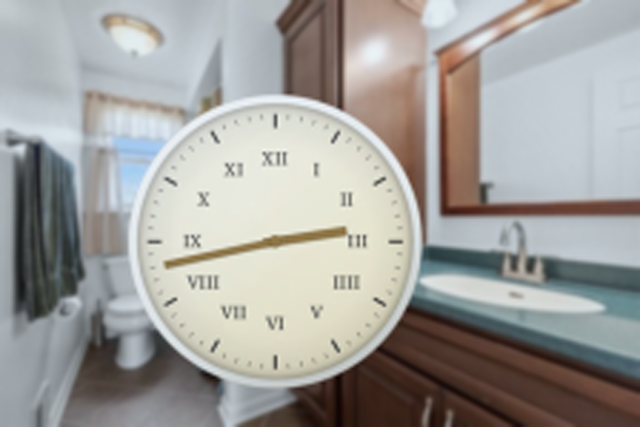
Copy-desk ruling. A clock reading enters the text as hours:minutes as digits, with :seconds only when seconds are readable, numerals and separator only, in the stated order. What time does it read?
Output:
2:43
